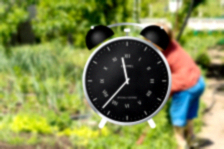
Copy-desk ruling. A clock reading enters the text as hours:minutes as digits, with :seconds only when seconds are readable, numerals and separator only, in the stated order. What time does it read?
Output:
11:37
